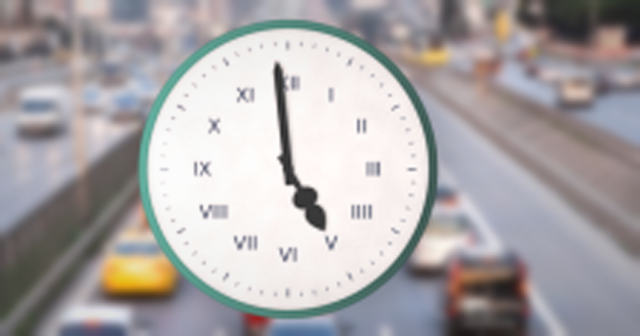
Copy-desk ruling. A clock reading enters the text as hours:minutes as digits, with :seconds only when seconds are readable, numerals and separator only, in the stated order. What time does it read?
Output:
4:59
